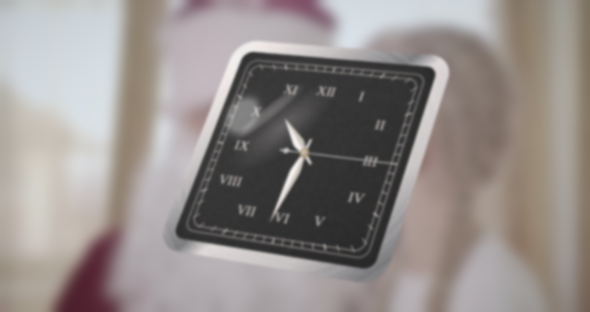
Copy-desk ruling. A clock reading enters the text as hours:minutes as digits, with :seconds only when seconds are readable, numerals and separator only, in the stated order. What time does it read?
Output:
10:31:15
